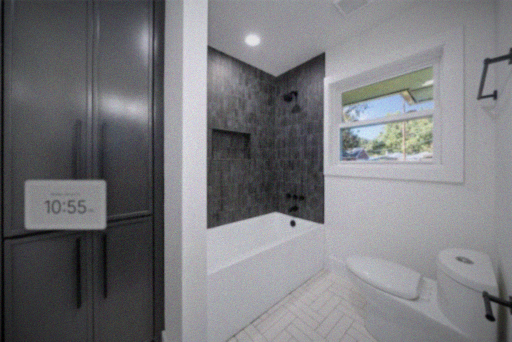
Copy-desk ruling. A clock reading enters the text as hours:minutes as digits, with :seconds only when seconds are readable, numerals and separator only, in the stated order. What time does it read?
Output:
10:55
